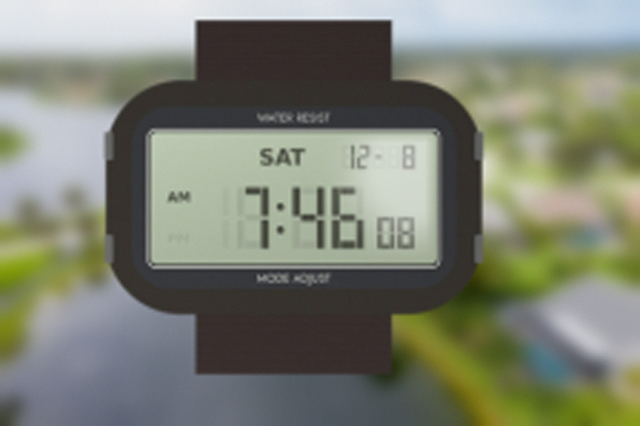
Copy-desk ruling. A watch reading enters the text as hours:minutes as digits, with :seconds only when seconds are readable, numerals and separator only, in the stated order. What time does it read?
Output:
7:46:08
